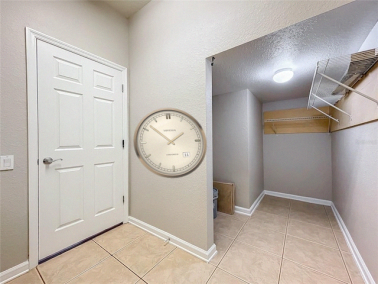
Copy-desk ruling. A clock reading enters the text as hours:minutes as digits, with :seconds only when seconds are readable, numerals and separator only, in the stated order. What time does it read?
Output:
1:52
